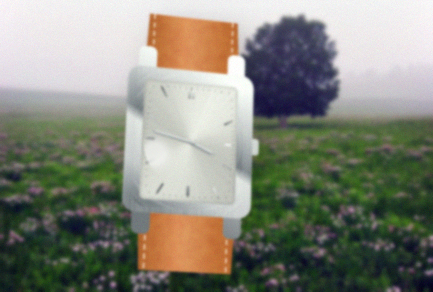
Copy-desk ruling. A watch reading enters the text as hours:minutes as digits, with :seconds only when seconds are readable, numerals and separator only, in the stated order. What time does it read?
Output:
3:47
